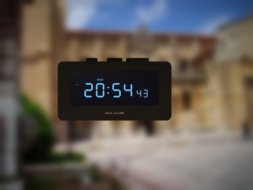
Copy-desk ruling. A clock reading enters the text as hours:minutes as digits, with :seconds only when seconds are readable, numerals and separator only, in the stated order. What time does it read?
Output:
20:54:43
